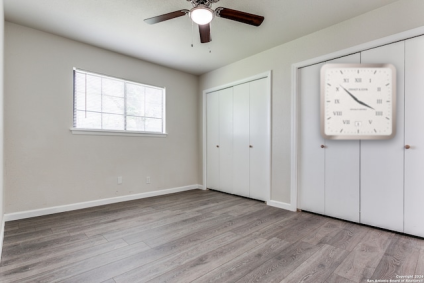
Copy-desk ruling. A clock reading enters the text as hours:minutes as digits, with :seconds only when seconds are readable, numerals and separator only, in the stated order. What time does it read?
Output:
3:52
